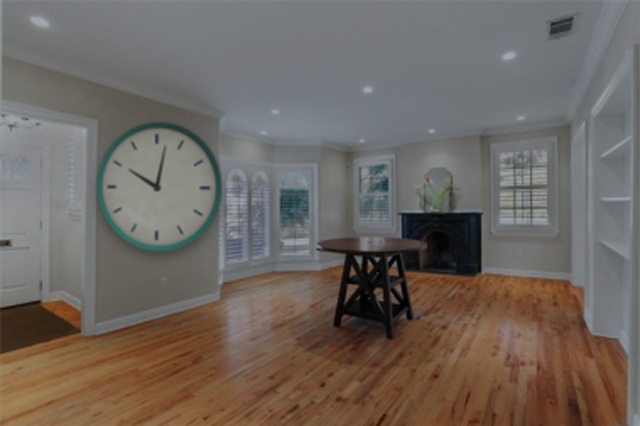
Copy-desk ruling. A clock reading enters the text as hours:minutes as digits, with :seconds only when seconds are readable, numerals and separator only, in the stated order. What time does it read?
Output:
10:02
